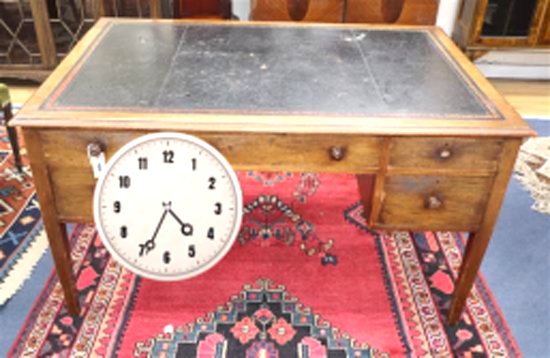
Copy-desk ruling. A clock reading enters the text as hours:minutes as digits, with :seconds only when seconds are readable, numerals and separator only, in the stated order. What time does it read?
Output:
4:34
